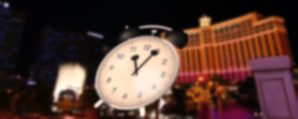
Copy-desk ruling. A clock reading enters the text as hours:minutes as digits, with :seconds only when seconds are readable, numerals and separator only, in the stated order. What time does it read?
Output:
11:04
